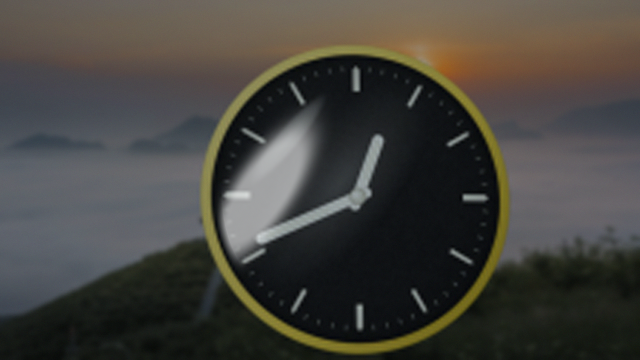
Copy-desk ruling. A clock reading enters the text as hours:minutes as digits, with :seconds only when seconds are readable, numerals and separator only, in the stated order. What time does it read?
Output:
12:41
